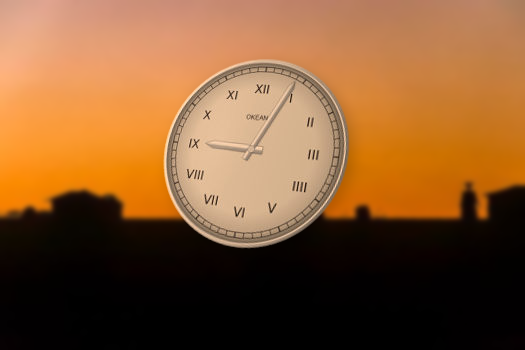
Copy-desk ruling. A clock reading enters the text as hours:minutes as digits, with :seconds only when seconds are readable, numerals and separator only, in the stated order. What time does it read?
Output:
9:04
